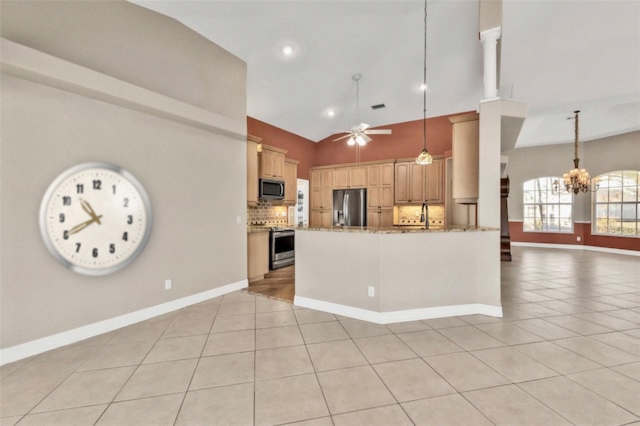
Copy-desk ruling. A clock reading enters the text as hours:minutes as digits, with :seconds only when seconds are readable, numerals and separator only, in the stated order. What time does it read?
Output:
10:40
